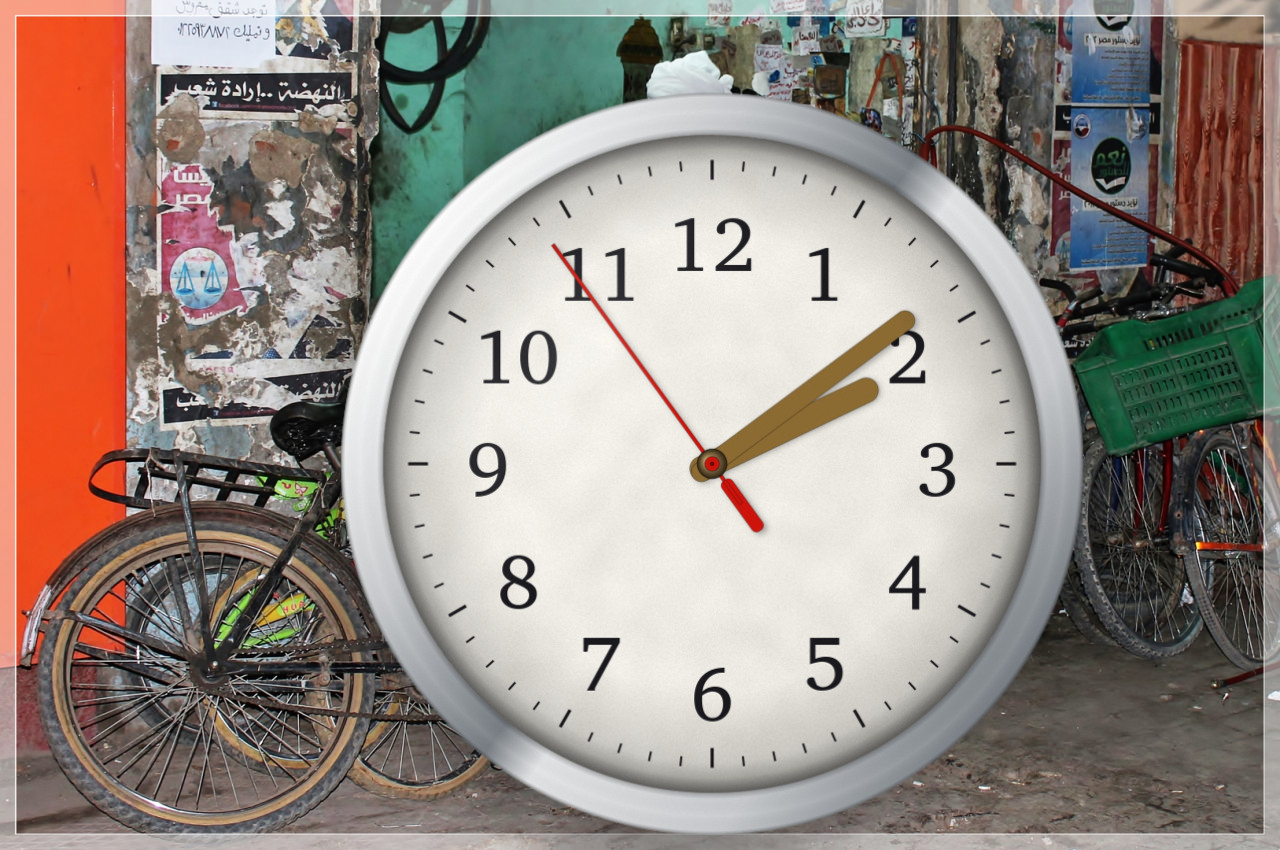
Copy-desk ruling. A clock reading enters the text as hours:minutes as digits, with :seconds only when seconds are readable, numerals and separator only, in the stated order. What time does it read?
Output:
2:08:54
